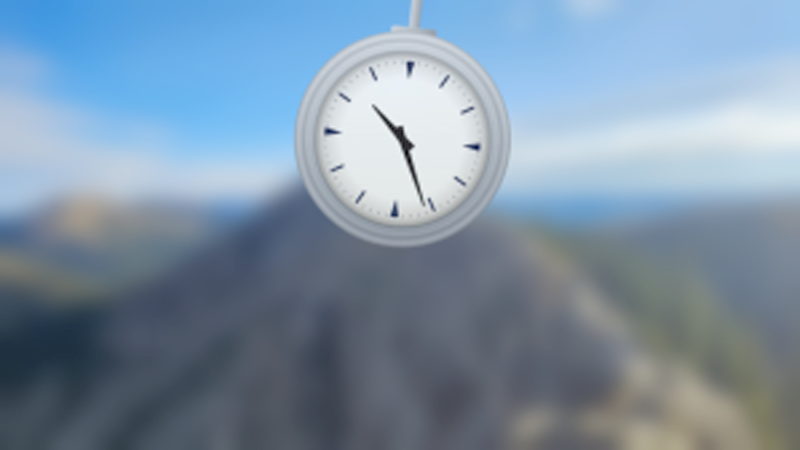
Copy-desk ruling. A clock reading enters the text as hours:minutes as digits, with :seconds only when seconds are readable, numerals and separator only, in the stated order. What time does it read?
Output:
10:26
